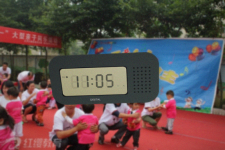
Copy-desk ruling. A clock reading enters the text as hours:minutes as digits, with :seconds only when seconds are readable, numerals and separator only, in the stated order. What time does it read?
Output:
11:05
